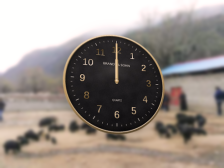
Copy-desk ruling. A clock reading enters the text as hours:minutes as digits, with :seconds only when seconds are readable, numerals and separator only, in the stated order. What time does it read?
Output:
12:00
